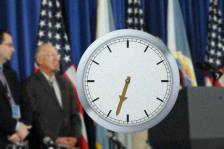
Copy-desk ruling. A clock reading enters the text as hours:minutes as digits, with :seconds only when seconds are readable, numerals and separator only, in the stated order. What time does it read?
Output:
6:33
